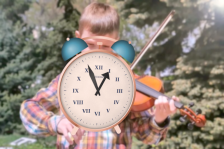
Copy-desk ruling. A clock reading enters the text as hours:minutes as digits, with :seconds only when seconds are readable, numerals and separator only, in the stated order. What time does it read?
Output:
12:56
